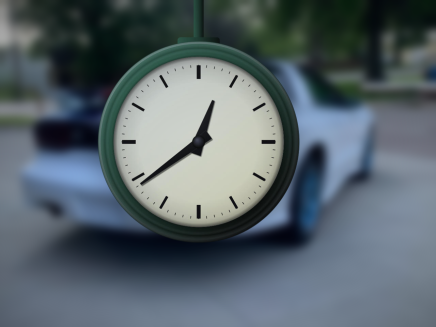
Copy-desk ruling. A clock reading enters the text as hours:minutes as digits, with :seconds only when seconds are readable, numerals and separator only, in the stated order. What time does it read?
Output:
12:39
